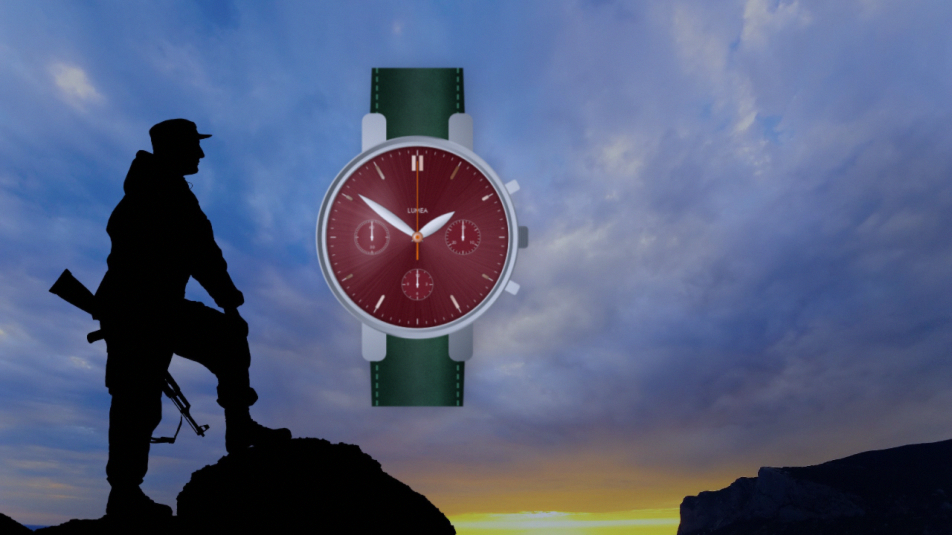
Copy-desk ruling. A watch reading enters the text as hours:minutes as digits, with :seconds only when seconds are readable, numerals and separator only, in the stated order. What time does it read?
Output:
1:51
